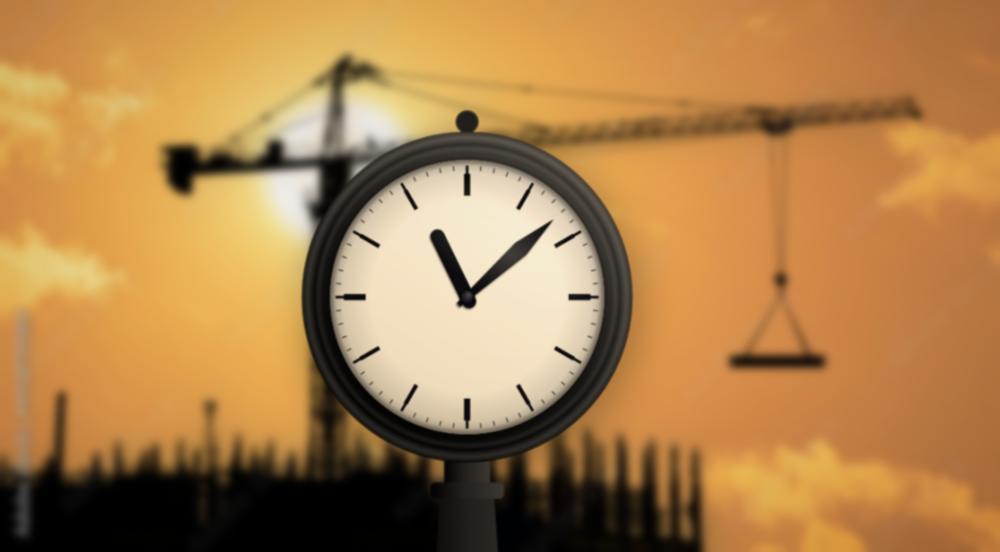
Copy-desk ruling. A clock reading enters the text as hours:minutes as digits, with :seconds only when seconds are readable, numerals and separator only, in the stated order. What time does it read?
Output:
11:08
